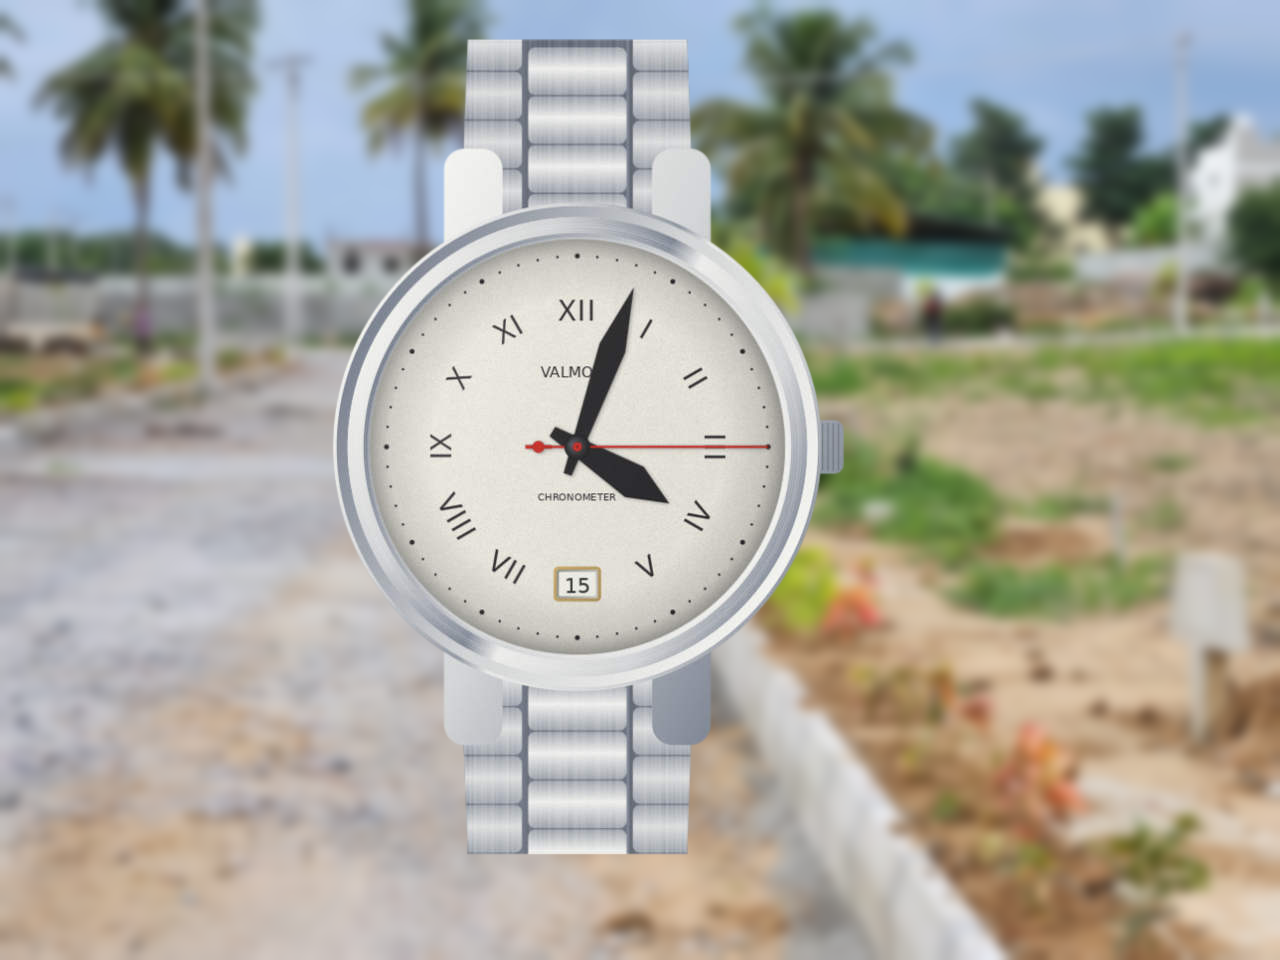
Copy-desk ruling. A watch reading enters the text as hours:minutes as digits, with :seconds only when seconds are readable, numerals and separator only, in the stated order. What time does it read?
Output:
4:03:15
